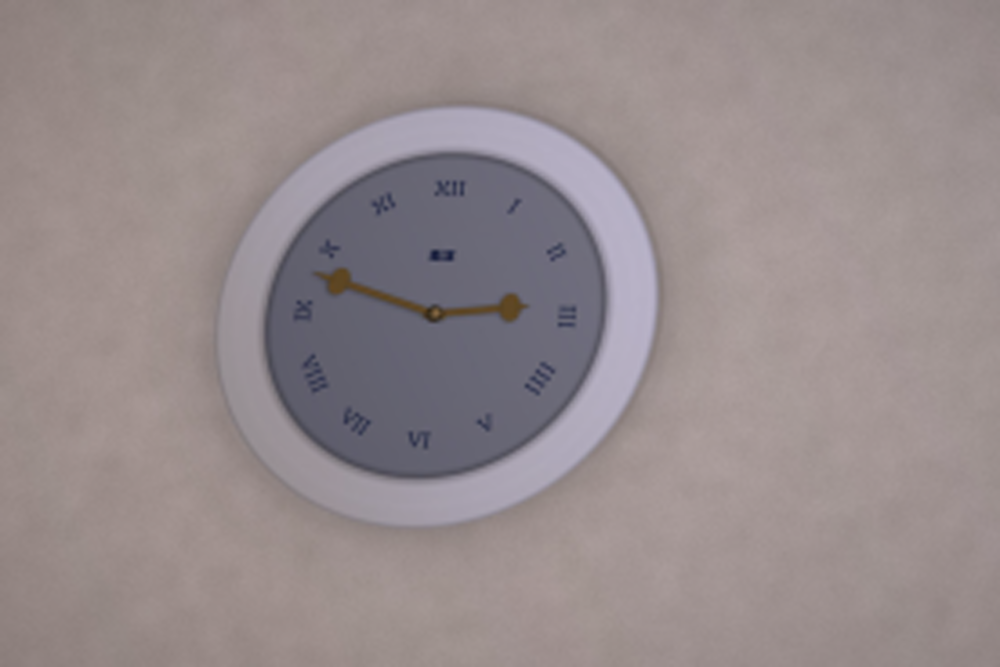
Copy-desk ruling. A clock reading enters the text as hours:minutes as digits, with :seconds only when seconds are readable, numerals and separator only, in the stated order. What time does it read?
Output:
2:48
